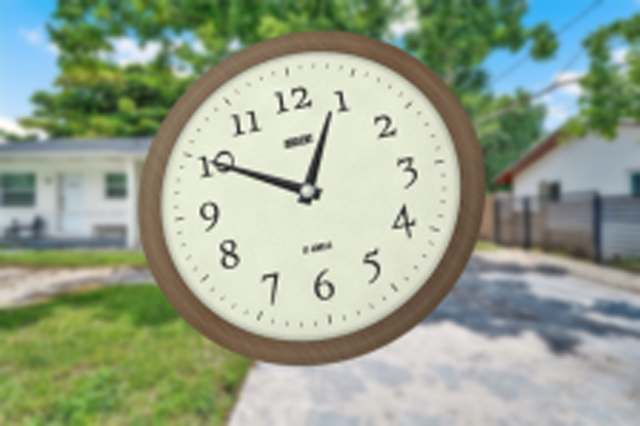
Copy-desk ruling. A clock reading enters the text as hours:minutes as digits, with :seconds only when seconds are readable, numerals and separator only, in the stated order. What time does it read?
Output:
12:50
